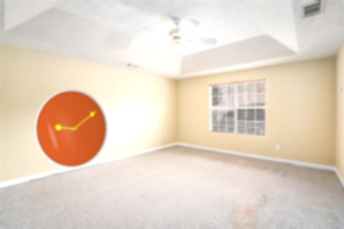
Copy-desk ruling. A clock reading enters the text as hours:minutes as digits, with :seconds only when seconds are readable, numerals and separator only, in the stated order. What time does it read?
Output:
9:09
